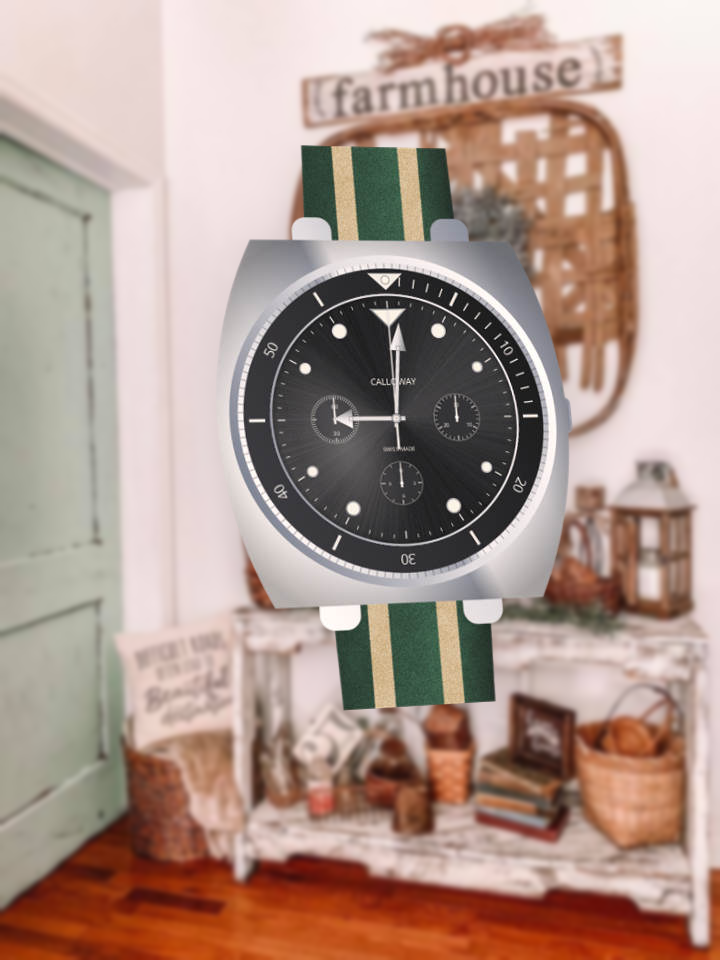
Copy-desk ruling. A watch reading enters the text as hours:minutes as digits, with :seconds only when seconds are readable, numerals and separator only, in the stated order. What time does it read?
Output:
9:01
